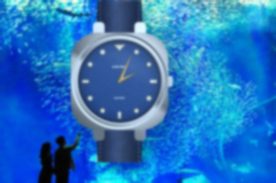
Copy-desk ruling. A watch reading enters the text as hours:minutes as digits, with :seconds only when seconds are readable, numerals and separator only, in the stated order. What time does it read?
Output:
2:04
